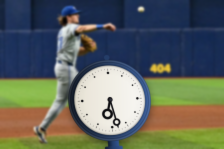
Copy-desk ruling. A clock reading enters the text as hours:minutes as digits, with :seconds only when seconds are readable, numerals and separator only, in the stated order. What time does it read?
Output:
6:28
